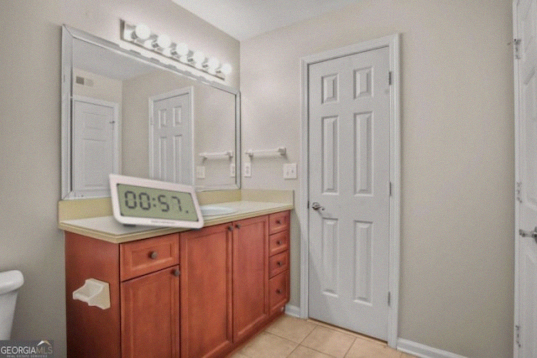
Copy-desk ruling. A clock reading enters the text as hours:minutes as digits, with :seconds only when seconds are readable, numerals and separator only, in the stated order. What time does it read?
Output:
0:57
